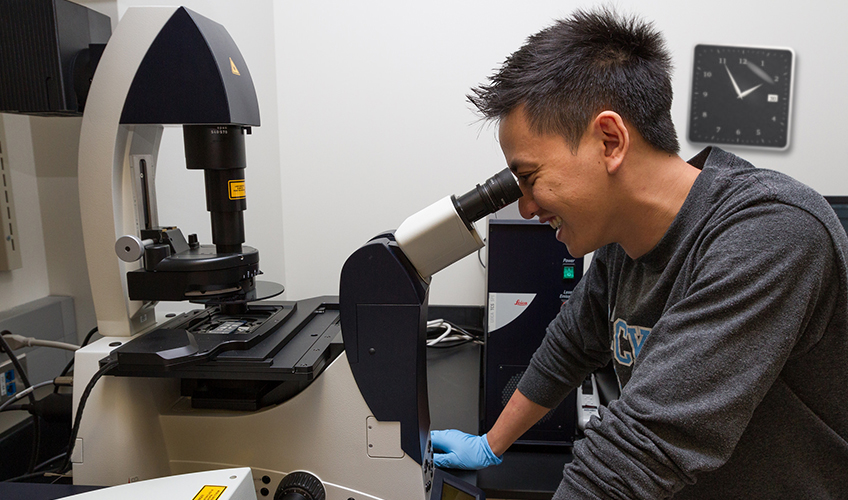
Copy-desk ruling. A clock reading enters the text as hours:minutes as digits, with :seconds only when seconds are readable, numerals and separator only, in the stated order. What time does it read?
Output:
1:55
